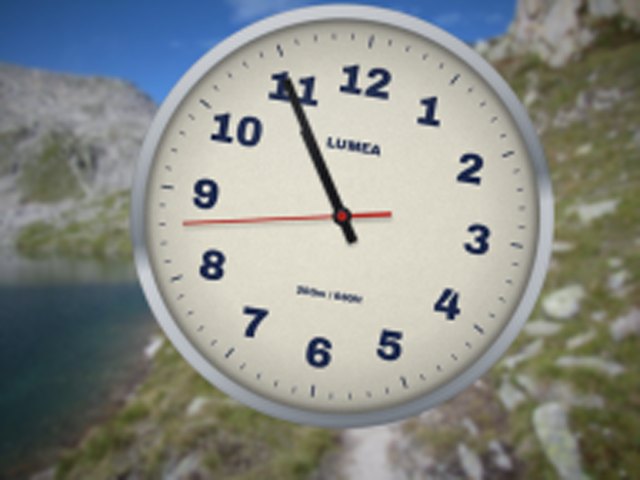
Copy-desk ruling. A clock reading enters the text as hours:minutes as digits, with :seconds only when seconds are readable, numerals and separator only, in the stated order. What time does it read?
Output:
10:54:43
